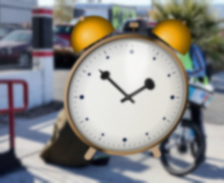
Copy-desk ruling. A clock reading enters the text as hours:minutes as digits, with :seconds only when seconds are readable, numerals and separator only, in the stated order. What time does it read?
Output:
1:52
